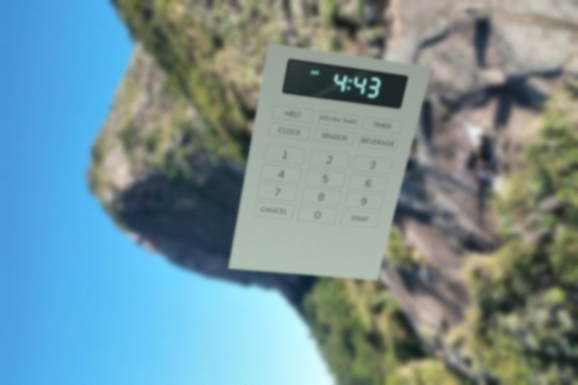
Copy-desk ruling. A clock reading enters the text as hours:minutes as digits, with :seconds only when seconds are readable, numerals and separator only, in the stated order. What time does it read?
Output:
4:43
